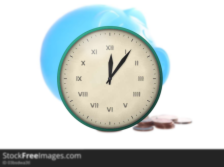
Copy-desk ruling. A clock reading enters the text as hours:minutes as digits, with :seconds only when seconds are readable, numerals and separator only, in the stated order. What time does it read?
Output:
12:06
